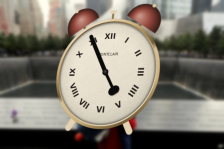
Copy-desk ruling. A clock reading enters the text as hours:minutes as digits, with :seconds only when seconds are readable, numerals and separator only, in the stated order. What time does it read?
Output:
4:55
